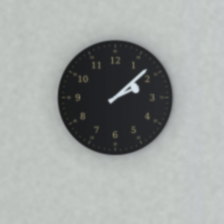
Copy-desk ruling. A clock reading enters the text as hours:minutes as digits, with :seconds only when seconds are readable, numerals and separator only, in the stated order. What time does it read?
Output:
2:08
